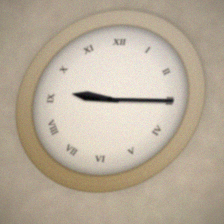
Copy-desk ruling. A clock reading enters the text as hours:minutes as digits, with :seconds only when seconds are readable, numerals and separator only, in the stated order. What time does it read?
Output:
9:15
